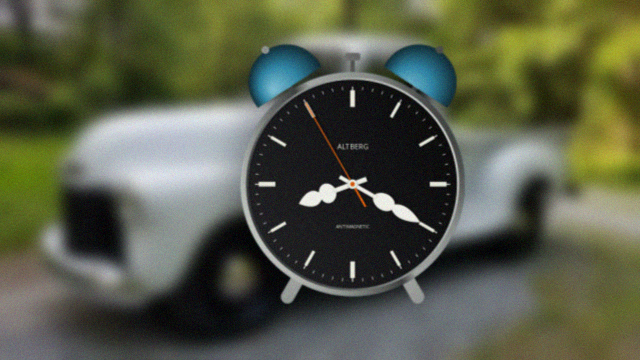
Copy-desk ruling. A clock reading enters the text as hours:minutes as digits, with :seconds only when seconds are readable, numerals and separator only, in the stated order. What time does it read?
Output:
8:19:55
